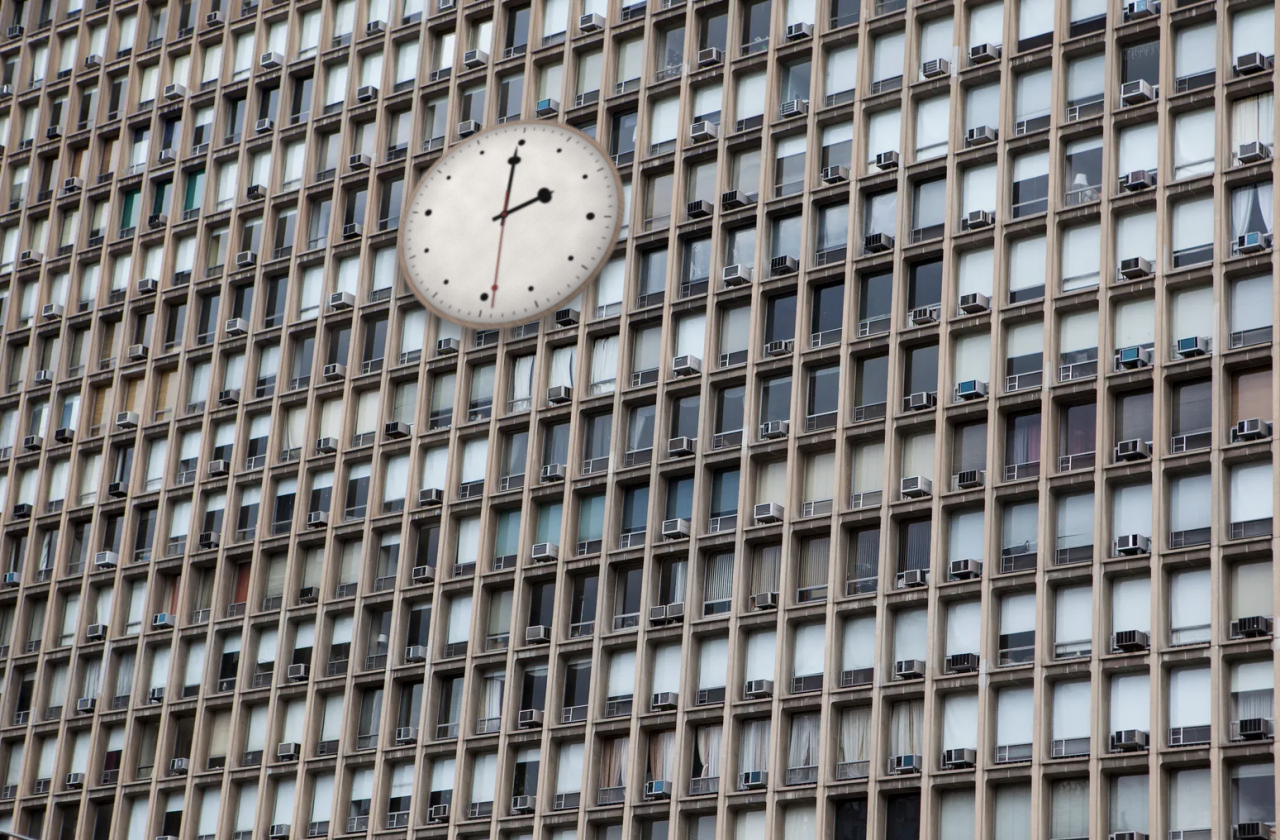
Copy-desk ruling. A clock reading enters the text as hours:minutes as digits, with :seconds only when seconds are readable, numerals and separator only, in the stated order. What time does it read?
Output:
1:59:29
